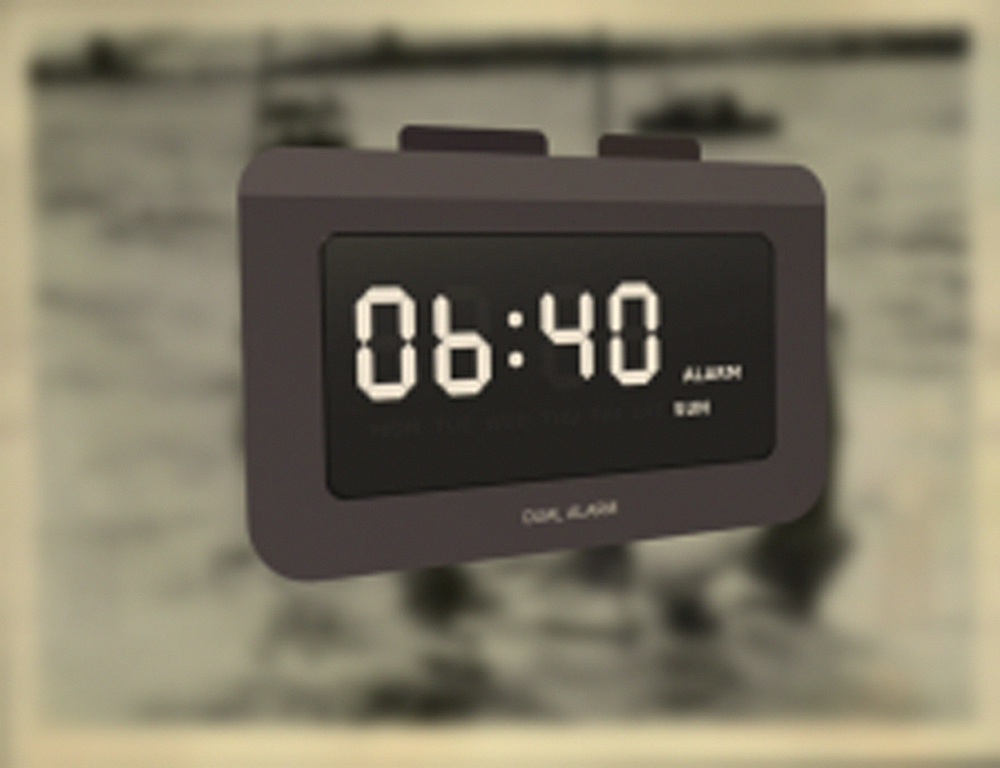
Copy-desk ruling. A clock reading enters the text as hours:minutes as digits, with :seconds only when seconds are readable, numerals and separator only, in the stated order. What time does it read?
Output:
6:40
